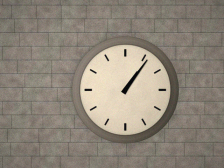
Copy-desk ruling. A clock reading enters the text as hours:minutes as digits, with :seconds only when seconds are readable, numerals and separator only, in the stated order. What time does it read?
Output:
1:06
